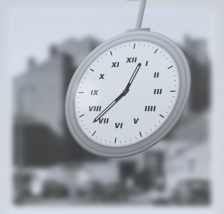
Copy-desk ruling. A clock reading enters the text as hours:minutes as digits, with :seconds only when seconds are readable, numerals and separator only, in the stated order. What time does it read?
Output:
12:37
